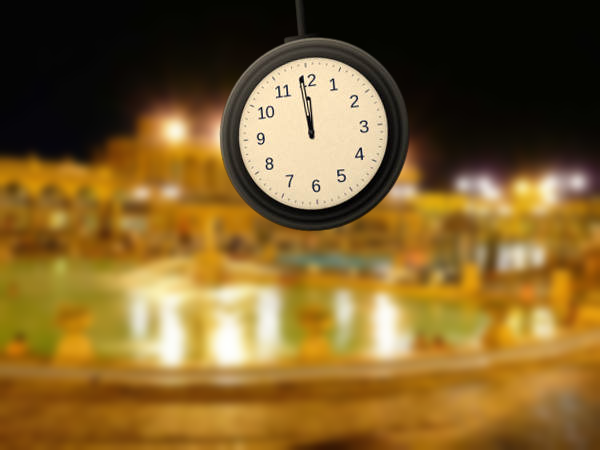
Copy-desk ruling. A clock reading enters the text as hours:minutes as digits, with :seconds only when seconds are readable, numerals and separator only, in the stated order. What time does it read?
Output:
11:59
